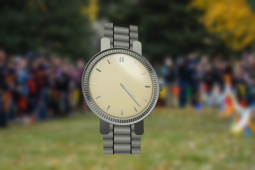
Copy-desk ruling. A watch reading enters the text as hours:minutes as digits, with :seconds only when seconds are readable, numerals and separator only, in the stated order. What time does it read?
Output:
4:23
